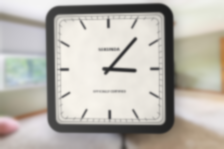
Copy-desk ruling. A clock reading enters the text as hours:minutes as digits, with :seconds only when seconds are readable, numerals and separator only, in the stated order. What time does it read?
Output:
3:07
